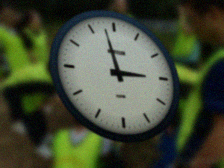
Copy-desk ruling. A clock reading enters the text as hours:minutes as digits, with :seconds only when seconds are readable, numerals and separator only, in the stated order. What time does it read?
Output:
2:58
